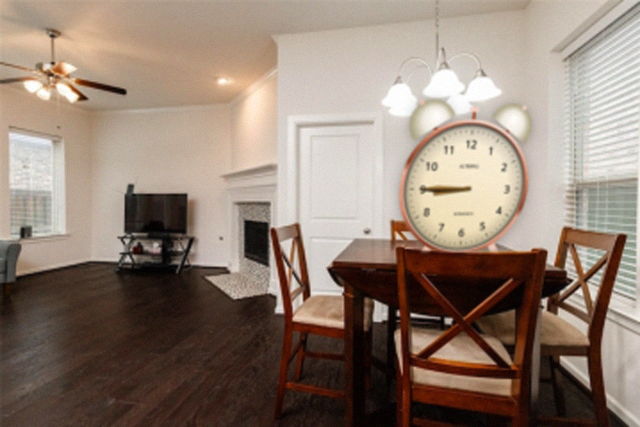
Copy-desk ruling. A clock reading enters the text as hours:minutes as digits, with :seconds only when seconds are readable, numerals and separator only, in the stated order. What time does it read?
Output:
8:45
